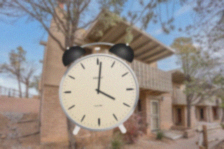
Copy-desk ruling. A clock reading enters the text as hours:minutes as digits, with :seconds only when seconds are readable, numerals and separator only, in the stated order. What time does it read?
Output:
4:01
